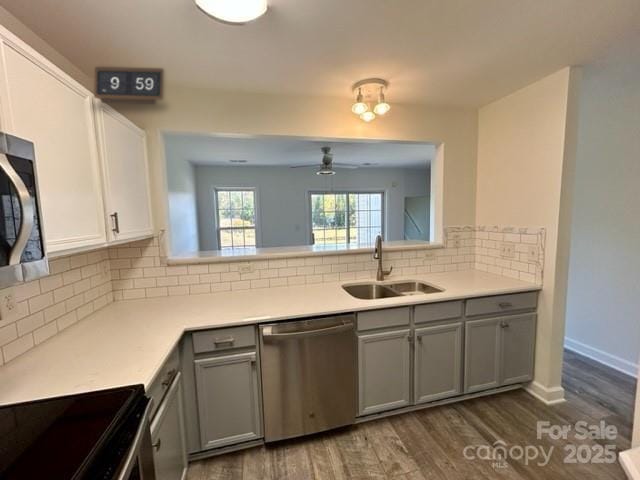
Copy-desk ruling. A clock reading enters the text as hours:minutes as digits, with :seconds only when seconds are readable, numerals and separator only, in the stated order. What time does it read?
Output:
9:59
